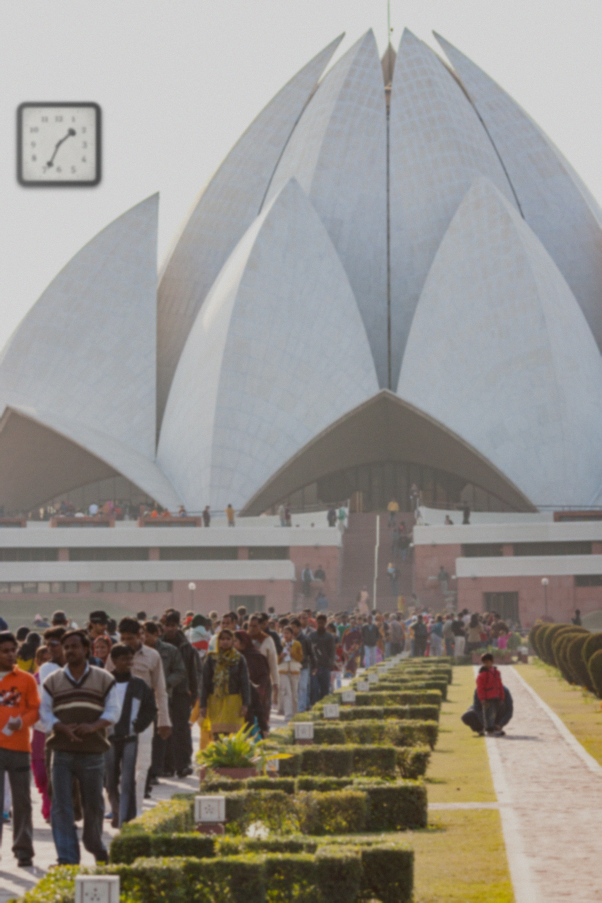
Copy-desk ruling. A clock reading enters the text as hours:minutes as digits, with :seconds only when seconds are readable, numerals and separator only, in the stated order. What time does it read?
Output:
1:34
